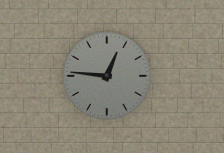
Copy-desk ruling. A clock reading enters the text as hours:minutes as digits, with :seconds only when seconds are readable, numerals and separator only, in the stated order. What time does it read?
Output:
12:46
